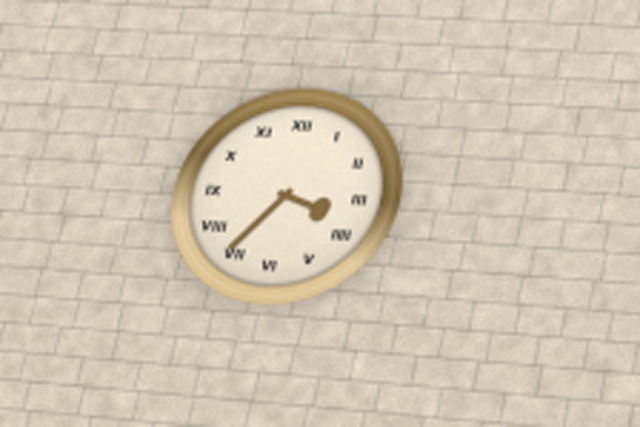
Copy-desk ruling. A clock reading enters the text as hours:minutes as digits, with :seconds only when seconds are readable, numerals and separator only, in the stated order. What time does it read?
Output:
3:36
